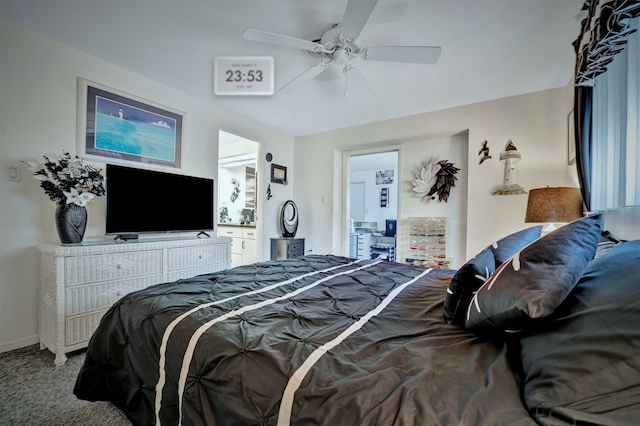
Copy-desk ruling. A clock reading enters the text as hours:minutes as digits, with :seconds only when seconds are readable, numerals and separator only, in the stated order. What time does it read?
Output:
23:53
